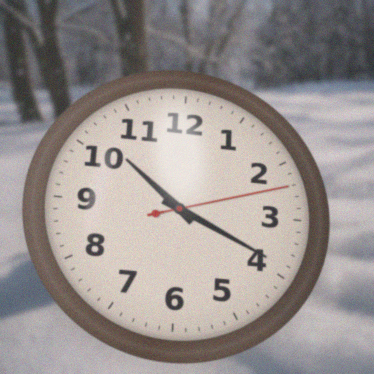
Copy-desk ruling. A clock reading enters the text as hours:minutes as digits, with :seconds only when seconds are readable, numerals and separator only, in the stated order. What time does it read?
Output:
10:19:12
